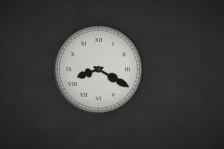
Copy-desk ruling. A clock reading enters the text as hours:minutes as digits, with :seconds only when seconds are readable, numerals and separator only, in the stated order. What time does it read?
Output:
8:20
